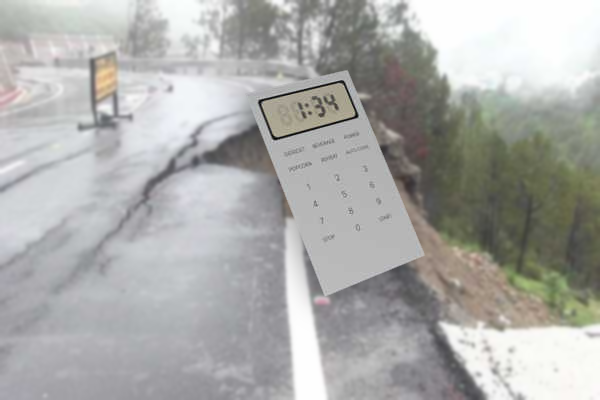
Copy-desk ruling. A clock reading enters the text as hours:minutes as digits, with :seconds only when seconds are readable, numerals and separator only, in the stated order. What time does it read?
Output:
1:34
